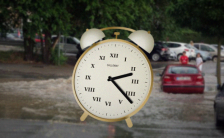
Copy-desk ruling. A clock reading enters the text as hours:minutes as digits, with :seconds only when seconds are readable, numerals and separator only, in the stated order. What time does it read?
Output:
2:22
